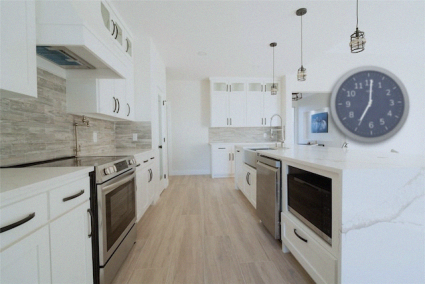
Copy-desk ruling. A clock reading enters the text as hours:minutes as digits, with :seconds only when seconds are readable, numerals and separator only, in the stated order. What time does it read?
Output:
7:01
